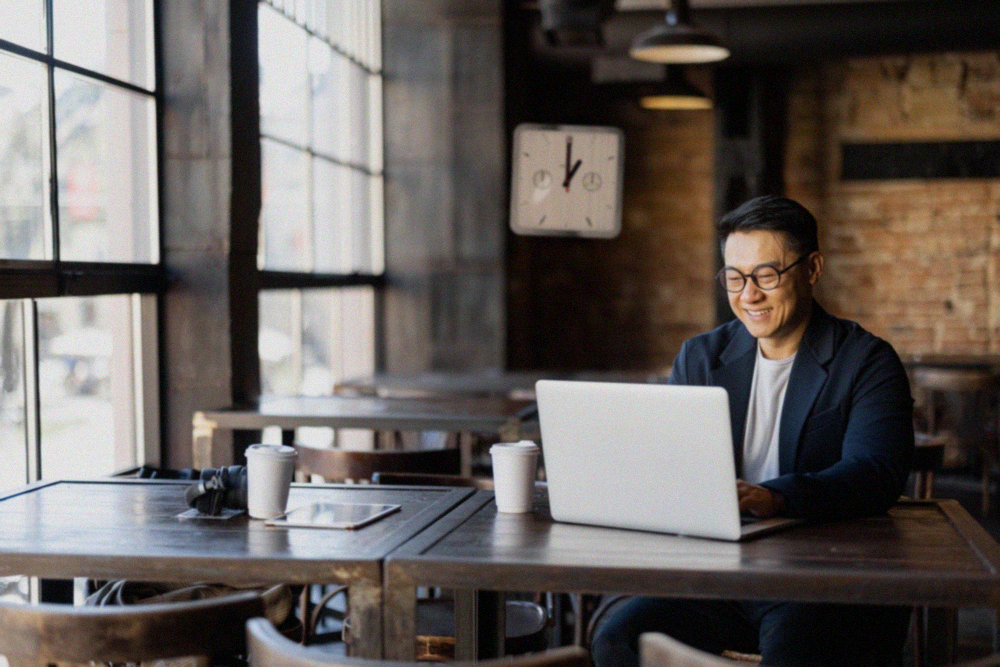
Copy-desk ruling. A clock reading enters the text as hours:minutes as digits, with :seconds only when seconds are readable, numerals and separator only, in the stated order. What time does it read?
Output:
1:00
